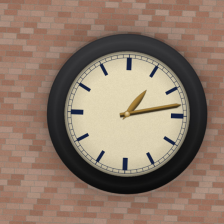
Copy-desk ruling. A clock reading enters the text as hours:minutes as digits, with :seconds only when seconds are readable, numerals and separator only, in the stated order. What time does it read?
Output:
1:13
